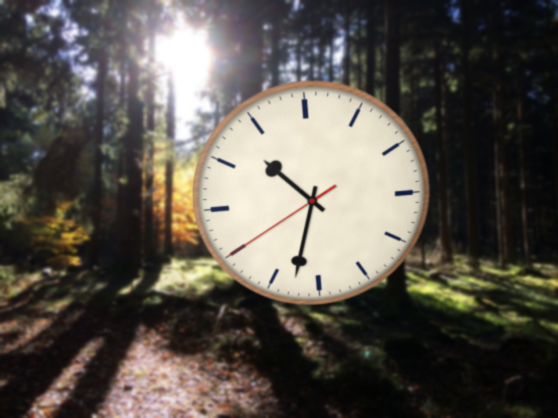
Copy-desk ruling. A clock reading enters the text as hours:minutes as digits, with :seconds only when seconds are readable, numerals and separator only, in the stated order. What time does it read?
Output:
10:32:40
